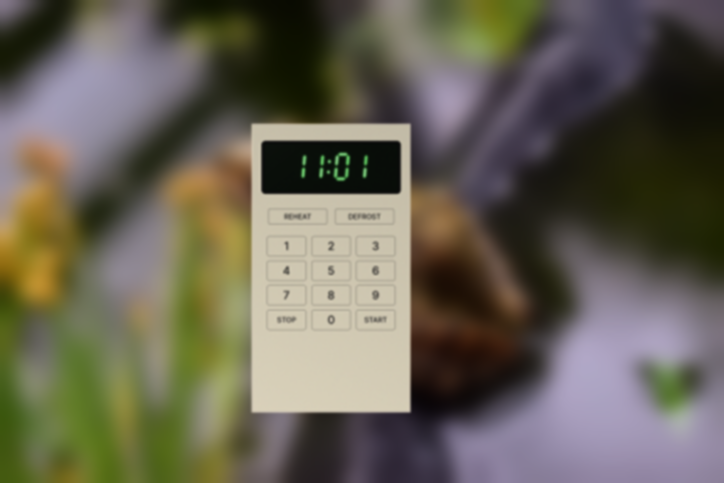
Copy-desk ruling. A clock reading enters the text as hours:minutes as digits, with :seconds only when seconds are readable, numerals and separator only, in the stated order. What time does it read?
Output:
11:01
